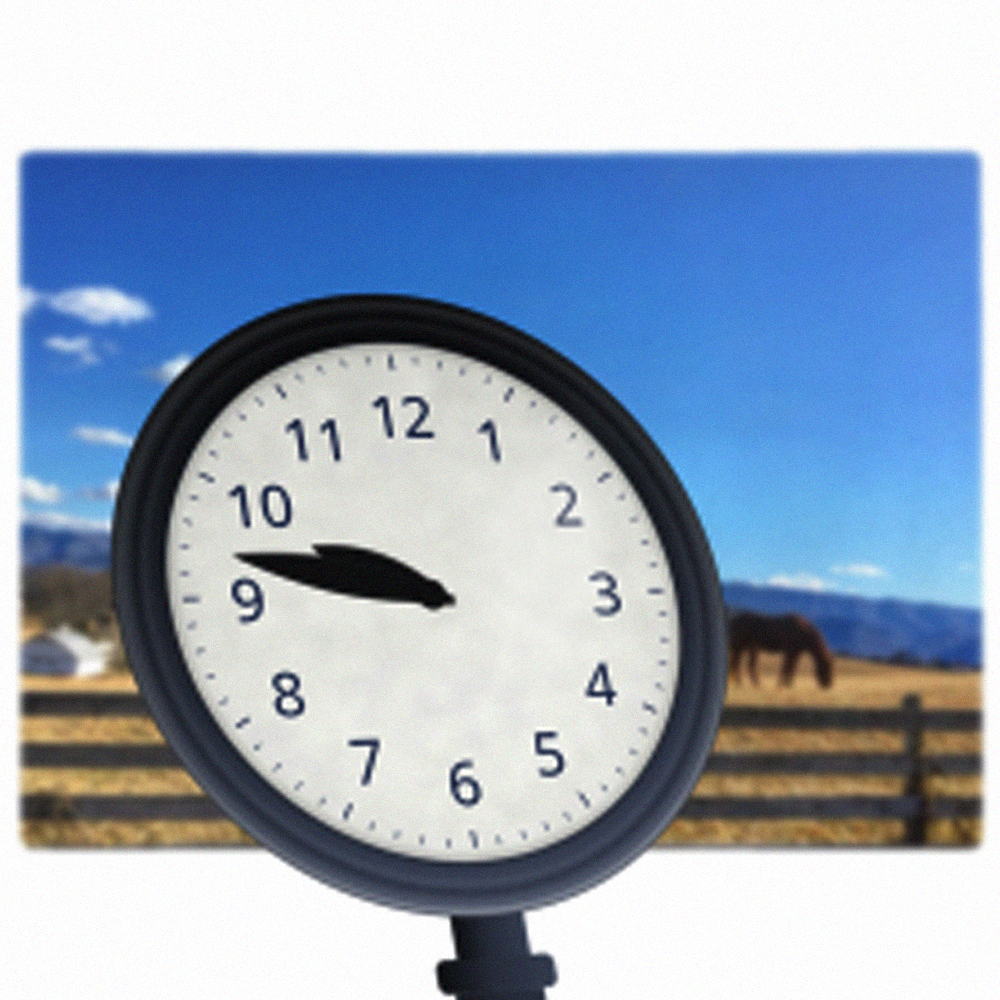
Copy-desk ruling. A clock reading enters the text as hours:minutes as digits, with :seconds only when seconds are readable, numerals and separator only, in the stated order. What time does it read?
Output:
9:47
